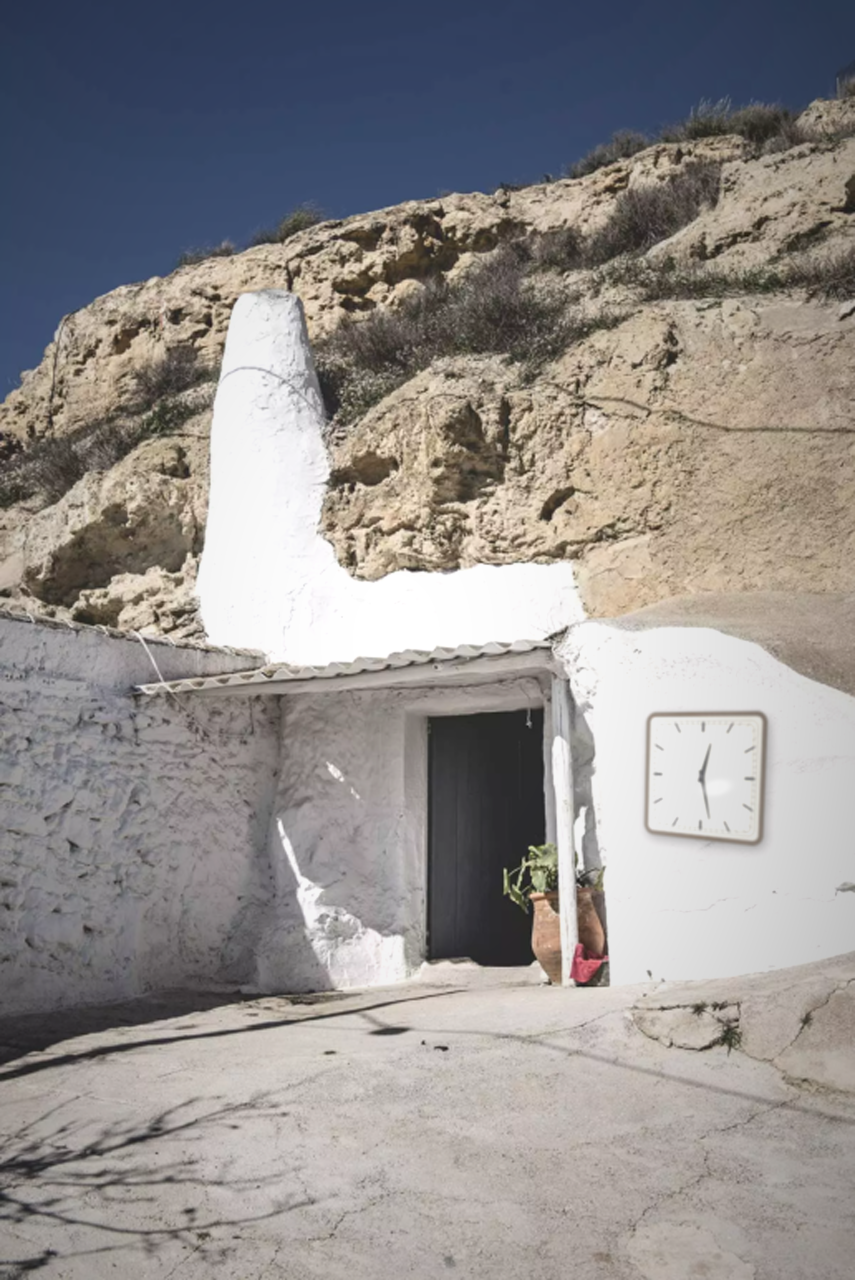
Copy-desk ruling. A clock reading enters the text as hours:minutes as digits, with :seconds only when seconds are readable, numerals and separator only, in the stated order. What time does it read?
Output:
12:28
